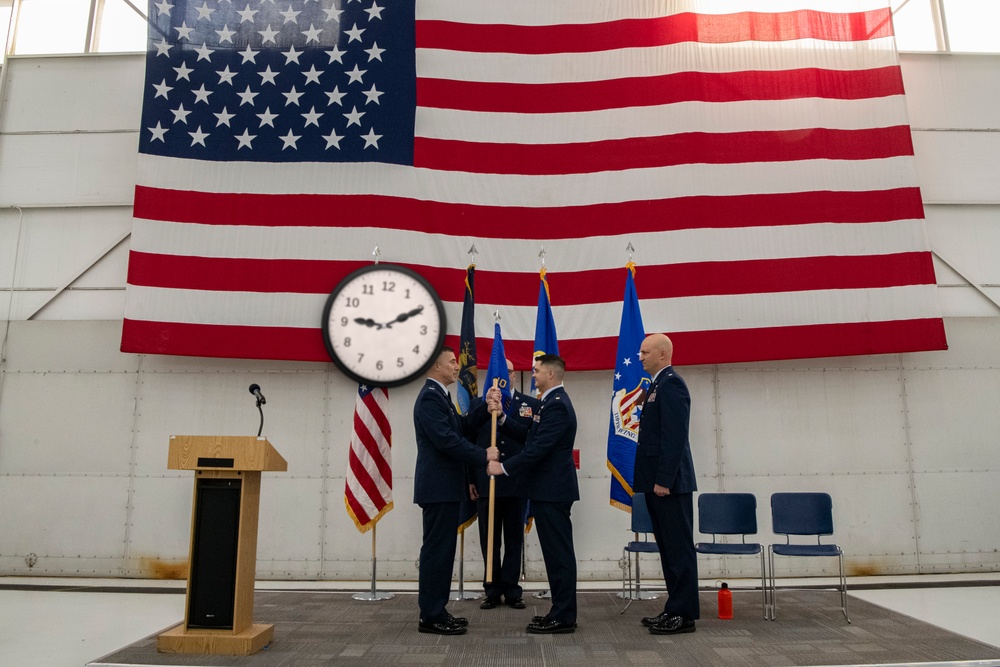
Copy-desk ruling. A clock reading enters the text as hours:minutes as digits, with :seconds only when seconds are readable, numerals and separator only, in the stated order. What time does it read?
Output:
9:10
